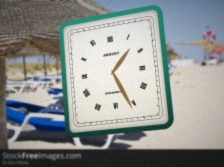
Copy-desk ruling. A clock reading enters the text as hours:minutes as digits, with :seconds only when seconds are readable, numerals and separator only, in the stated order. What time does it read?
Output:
1:26
